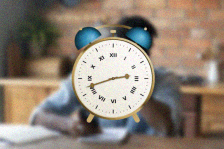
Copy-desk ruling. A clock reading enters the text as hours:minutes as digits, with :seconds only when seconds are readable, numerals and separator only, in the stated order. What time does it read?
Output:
2:42
